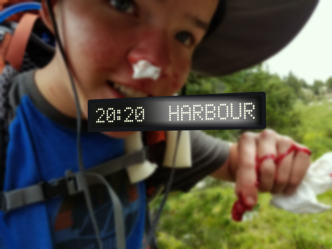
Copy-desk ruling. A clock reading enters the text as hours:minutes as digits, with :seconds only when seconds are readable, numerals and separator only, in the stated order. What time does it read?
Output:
20:20
